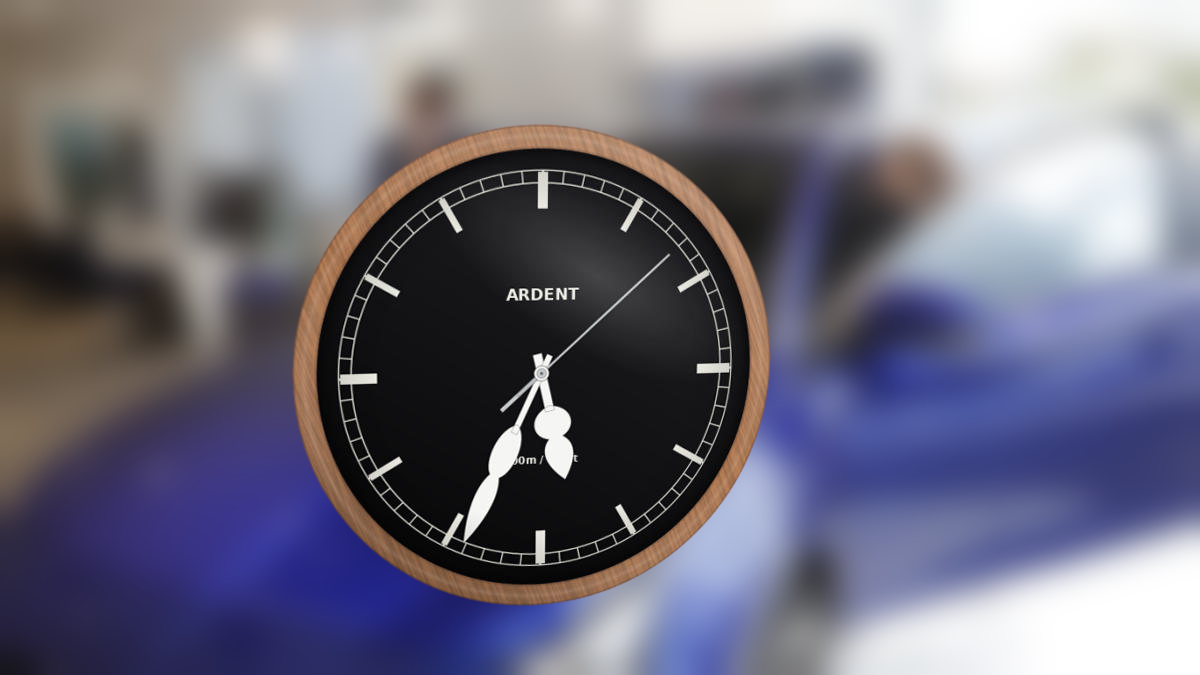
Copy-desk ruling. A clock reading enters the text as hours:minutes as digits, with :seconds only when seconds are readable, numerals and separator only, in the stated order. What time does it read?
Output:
5:34:08
